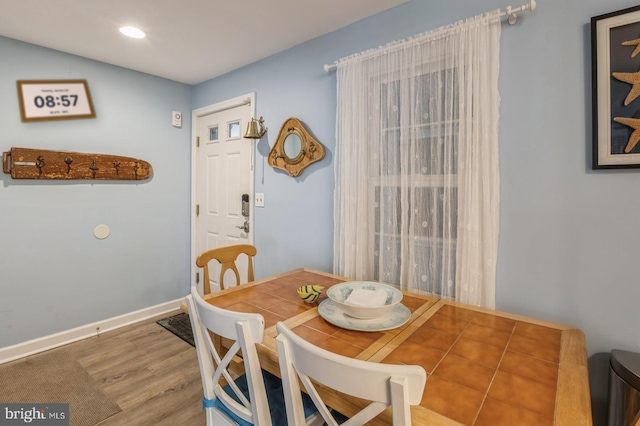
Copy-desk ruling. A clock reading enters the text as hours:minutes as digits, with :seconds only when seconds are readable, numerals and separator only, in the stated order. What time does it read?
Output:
8:57
